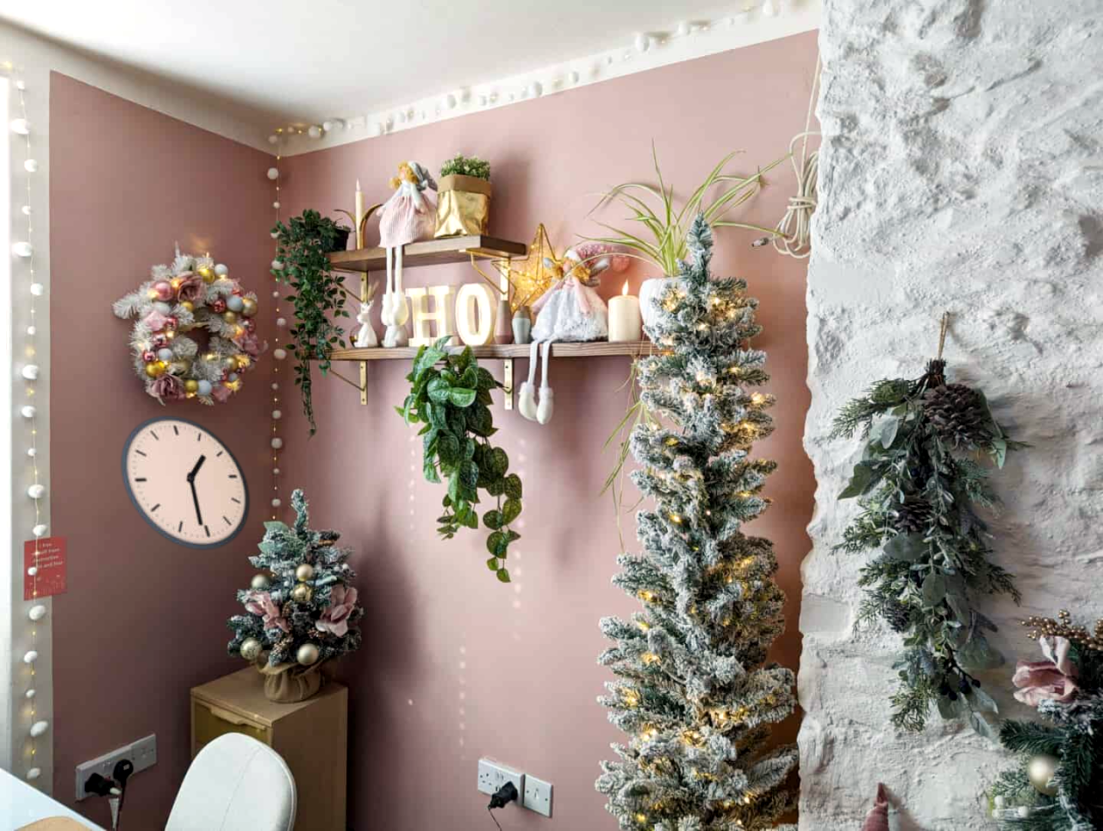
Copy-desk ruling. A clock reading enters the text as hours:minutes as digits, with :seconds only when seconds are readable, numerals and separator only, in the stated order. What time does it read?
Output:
1:31
